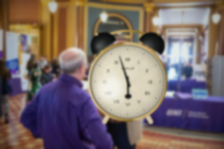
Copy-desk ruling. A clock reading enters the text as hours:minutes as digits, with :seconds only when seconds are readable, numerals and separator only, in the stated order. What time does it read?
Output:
5:57
